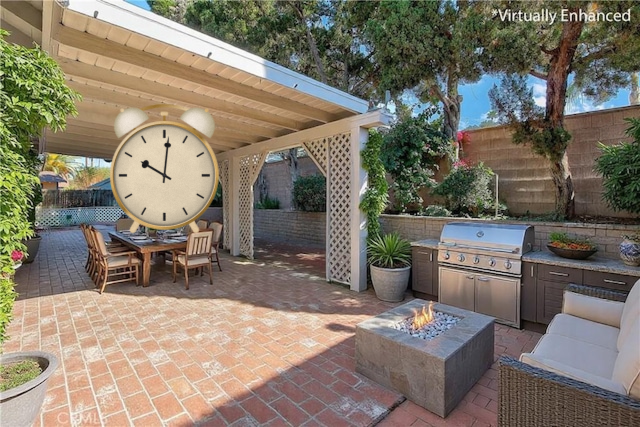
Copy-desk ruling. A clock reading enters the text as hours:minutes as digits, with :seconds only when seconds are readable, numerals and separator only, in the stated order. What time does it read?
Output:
10:01
